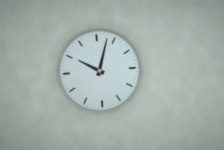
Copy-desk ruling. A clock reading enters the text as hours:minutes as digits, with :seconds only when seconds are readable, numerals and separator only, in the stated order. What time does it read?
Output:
10:03
